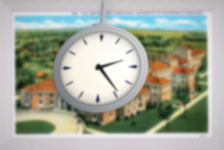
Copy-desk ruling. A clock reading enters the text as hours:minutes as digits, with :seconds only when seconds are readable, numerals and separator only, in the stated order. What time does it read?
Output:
2:24
